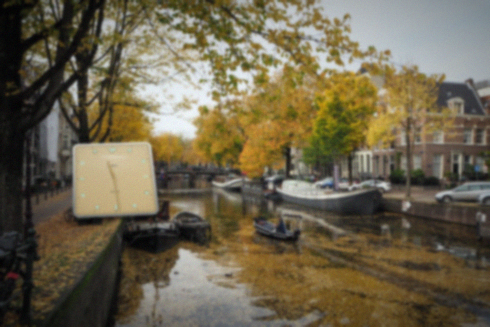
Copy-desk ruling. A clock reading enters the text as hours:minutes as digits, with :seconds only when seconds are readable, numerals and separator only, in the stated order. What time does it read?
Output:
11:29
